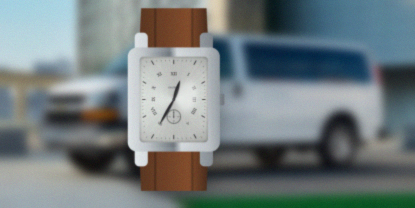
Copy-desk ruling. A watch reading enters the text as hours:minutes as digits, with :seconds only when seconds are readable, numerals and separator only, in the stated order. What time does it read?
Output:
12:35
